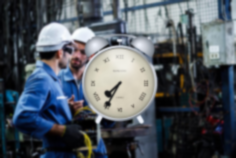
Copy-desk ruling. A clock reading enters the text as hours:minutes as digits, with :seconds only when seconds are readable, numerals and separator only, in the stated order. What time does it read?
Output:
7:35
